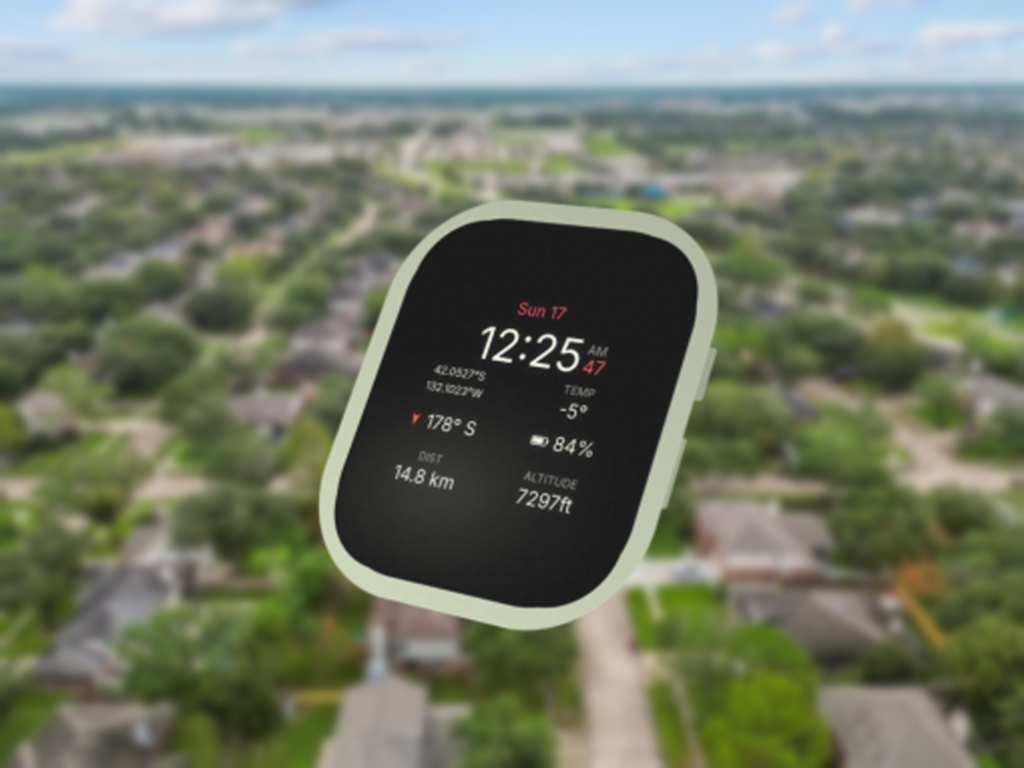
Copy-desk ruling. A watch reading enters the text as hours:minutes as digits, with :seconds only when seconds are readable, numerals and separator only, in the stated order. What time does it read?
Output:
12:25:47
